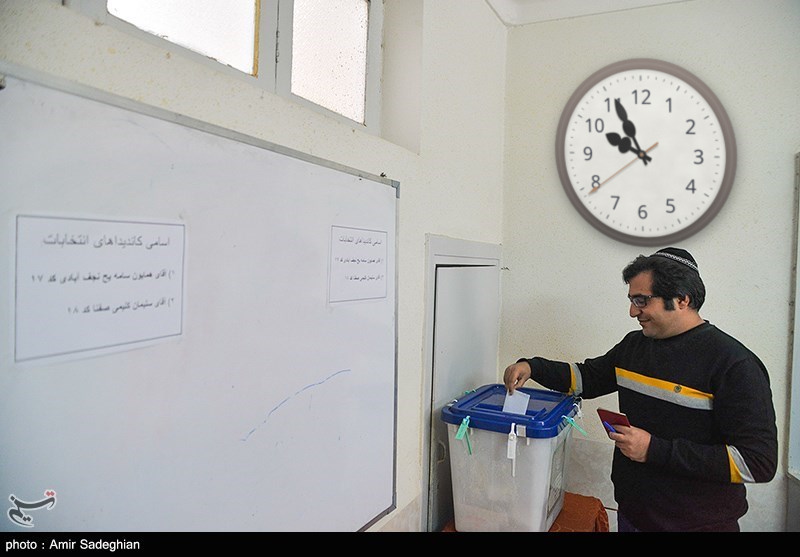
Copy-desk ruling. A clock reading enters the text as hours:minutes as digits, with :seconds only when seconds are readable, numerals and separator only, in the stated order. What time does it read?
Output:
9:55:39
